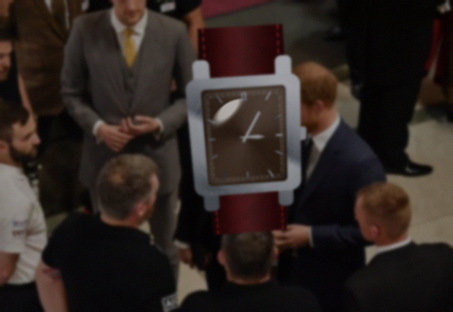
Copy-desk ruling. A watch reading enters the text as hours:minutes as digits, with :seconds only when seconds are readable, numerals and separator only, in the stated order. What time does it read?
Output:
3:05
